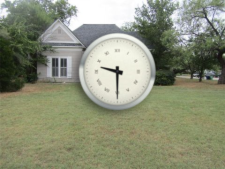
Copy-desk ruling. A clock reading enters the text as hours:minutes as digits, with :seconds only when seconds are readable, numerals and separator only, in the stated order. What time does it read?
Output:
9:30
